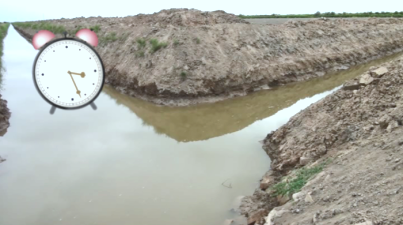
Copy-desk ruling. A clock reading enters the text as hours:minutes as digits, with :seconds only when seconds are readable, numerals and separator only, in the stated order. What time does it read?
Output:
3:27
